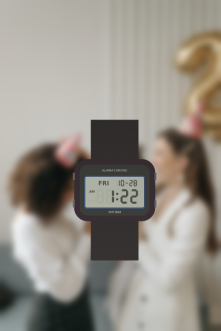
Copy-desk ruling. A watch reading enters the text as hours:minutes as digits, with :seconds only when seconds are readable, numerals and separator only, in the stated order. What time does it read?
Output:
1:22
